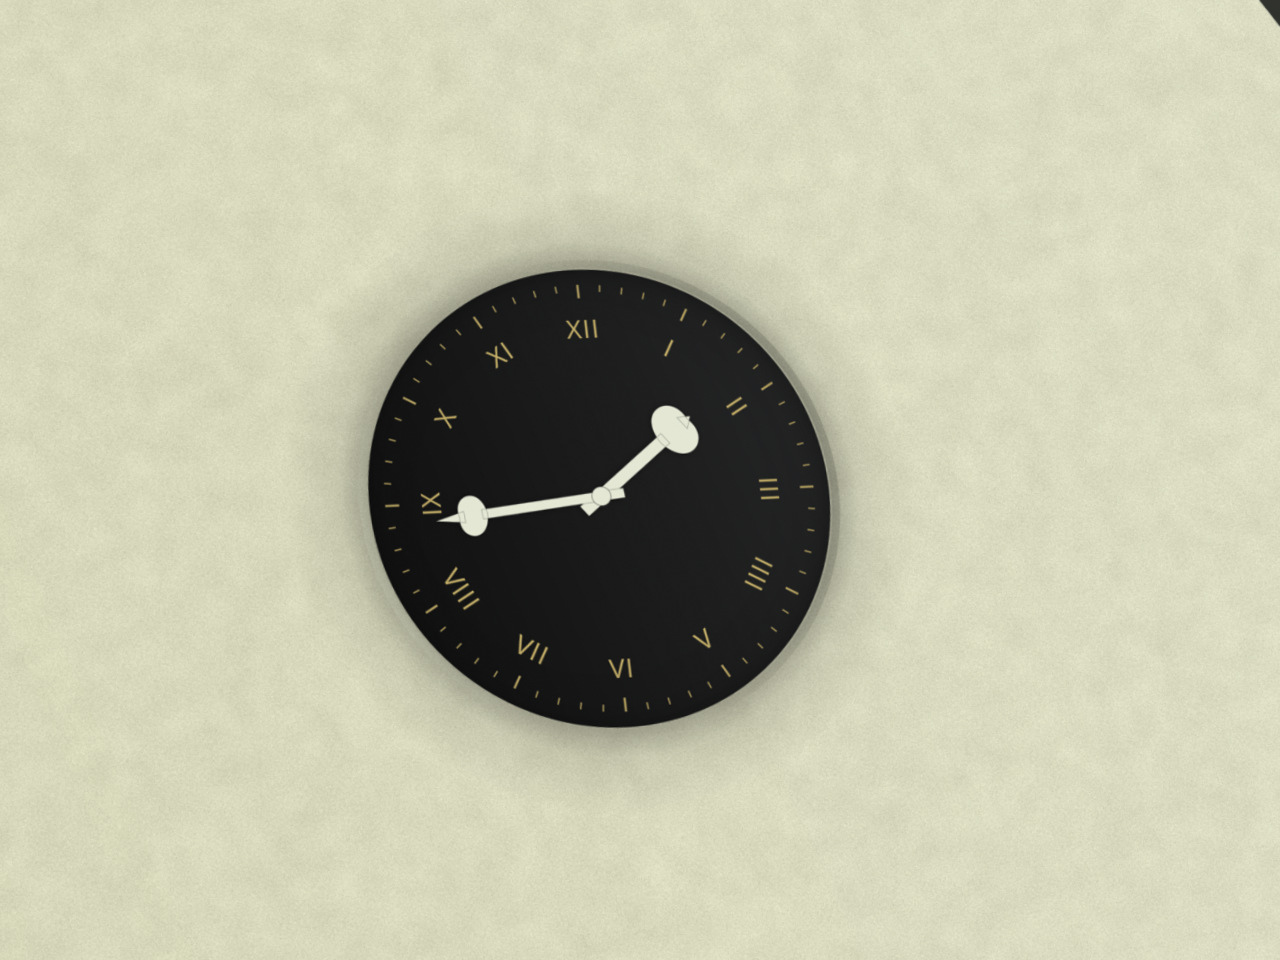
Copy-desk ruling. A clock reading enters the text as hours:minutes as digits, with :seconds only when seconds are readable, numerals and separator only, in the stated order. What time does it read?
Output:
1:44
